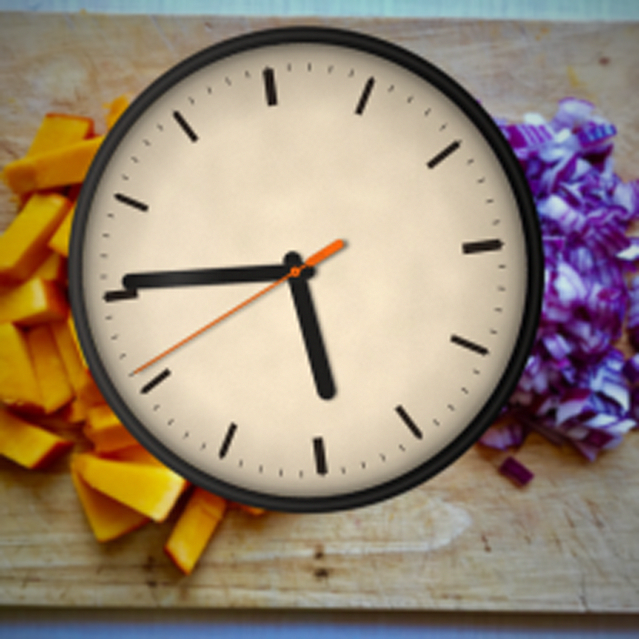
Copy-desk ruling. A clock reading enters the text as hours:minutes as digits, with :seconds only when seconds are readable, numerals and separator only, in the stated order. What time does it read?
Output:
5:45:41
